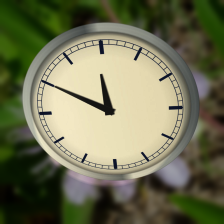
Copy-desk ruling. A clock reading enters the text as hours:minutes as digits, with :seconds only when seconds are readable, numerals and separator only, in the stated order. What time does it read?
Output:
11:50
